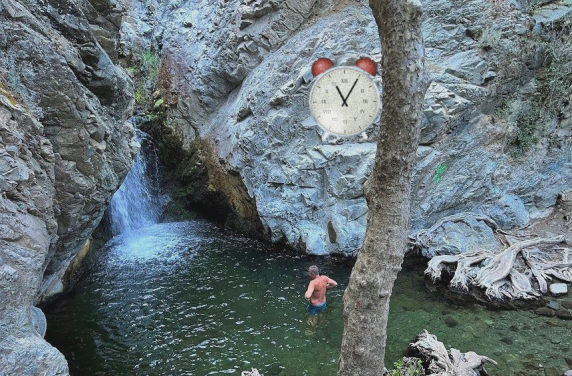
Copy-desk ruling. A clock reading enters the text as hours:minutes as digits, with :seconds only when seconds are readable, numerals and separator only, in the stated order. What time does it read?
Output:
11:05
